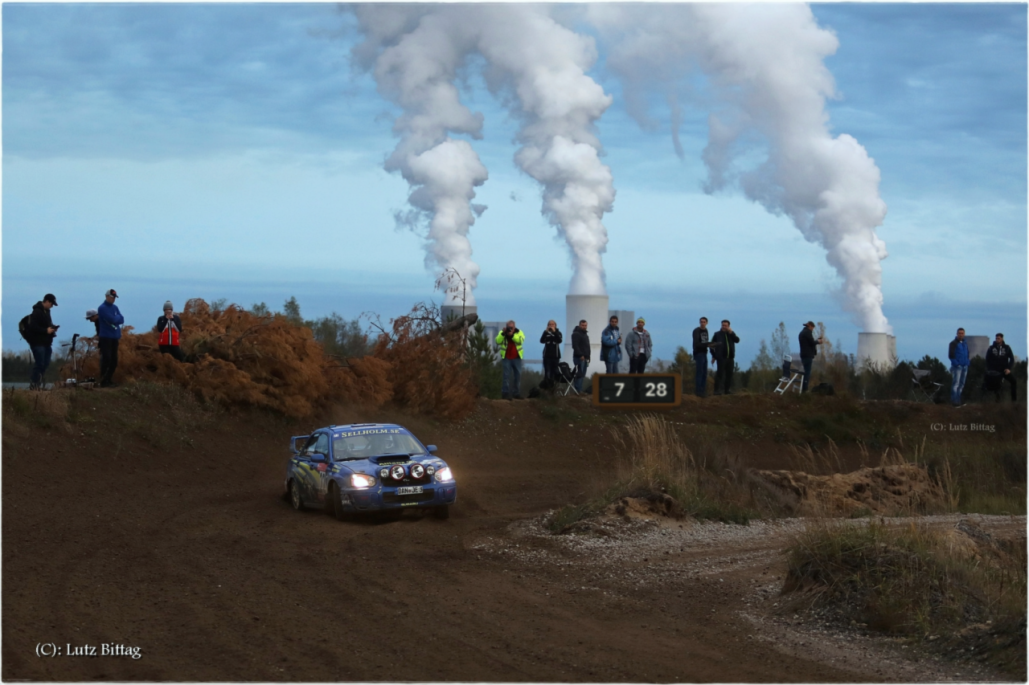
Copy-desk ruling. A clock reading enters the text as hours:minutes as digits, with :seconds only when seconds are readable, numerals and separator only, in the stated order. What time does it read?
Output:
7:28
